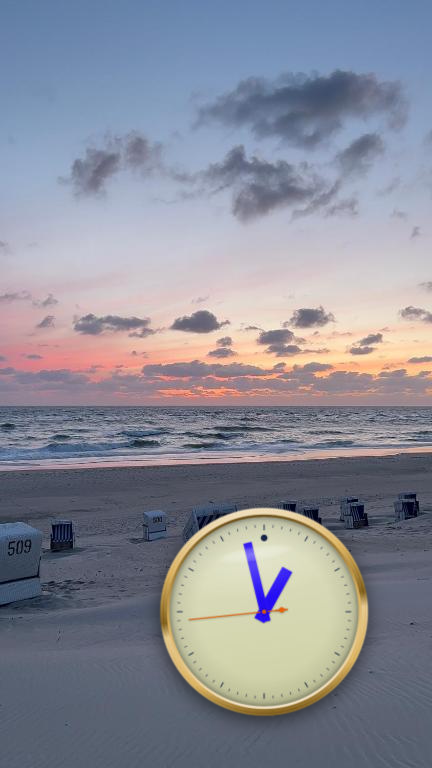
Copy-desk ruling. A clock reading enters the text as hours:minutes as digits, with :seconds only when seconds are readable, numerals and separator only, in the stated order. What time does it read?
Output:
12:57:44
